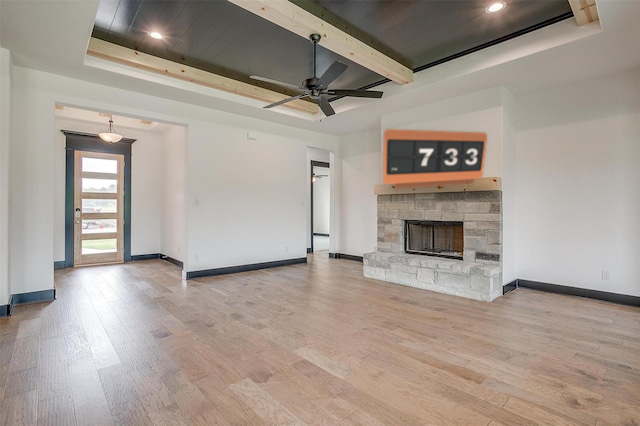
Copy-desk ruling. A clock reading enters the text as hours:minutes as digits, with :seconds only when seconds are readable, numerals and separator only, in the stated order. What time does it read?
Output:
7:33
